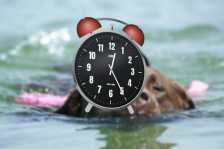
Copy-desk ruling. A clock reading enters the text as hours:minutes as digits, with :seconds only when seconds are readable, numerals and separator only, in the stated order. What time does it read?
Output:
12:25
